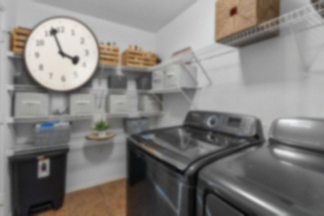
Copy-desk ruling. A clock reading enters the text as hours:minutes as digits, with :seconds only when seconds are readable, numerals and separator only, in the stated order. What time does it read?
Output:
3:57
